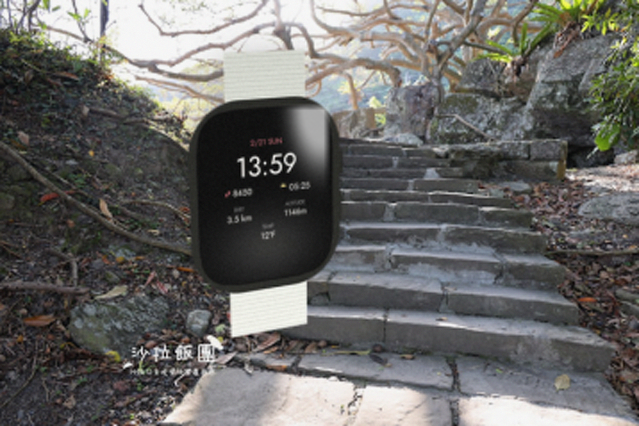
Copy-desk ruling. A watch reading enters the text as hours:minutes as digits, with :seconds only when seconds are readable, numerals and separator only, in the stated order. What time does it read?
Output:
13:59
